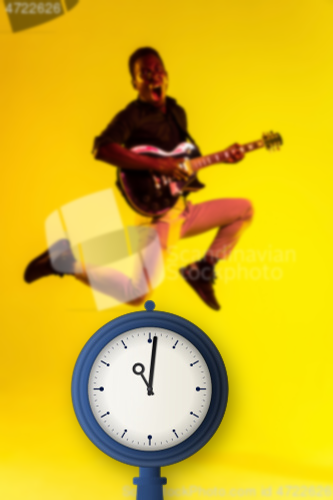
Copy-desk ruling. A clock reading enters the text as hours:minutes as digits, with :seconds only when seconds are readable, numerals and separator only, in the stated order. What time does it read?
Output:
11:01
